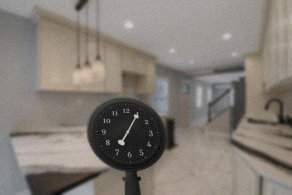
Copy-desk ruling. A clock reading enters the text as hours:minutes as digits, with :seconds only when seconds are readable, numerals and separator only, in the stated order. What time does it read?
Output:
7:05
